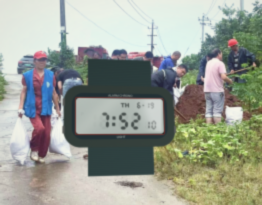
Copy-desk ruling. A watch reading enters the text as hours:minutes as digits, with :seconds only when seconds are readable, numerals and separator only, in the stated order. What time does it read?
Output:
7:52
